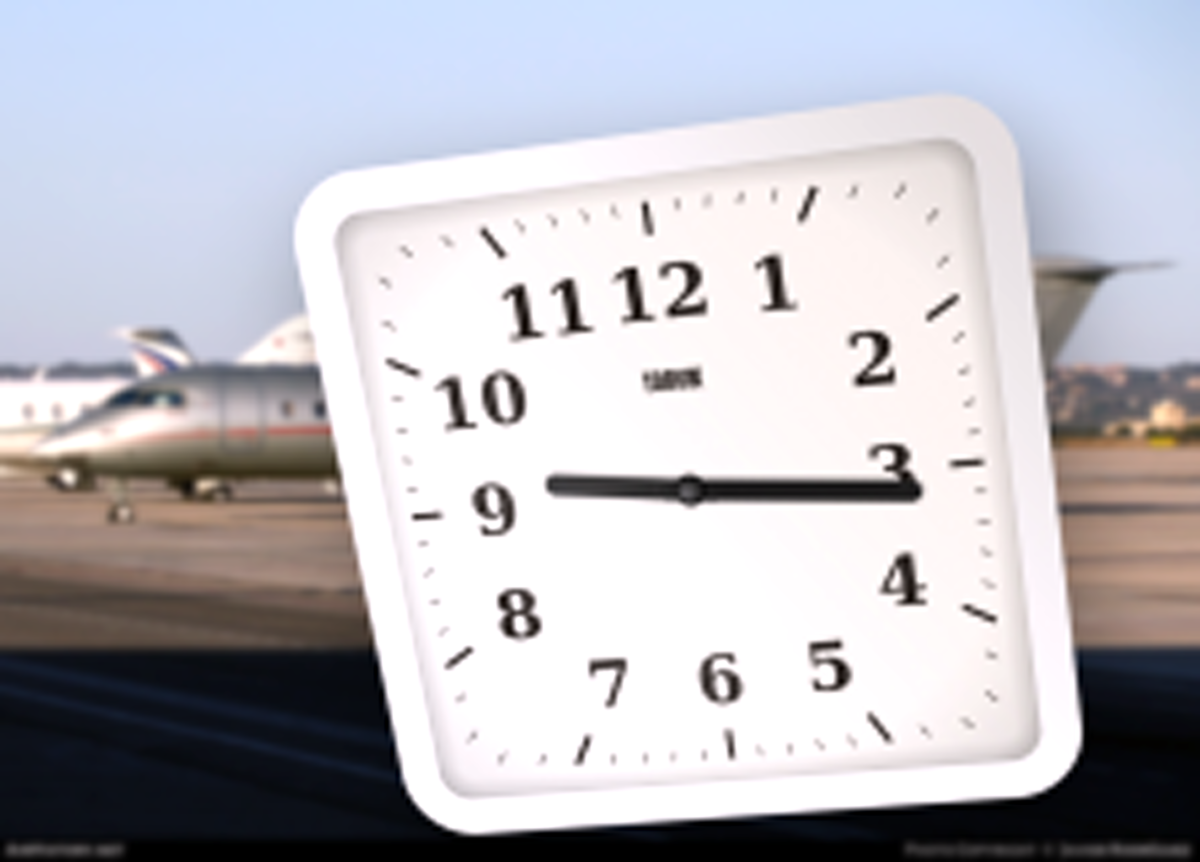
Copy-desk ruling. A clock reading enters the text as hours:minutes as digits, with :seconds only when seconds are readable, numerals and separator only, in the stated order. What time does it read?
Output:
9:16
